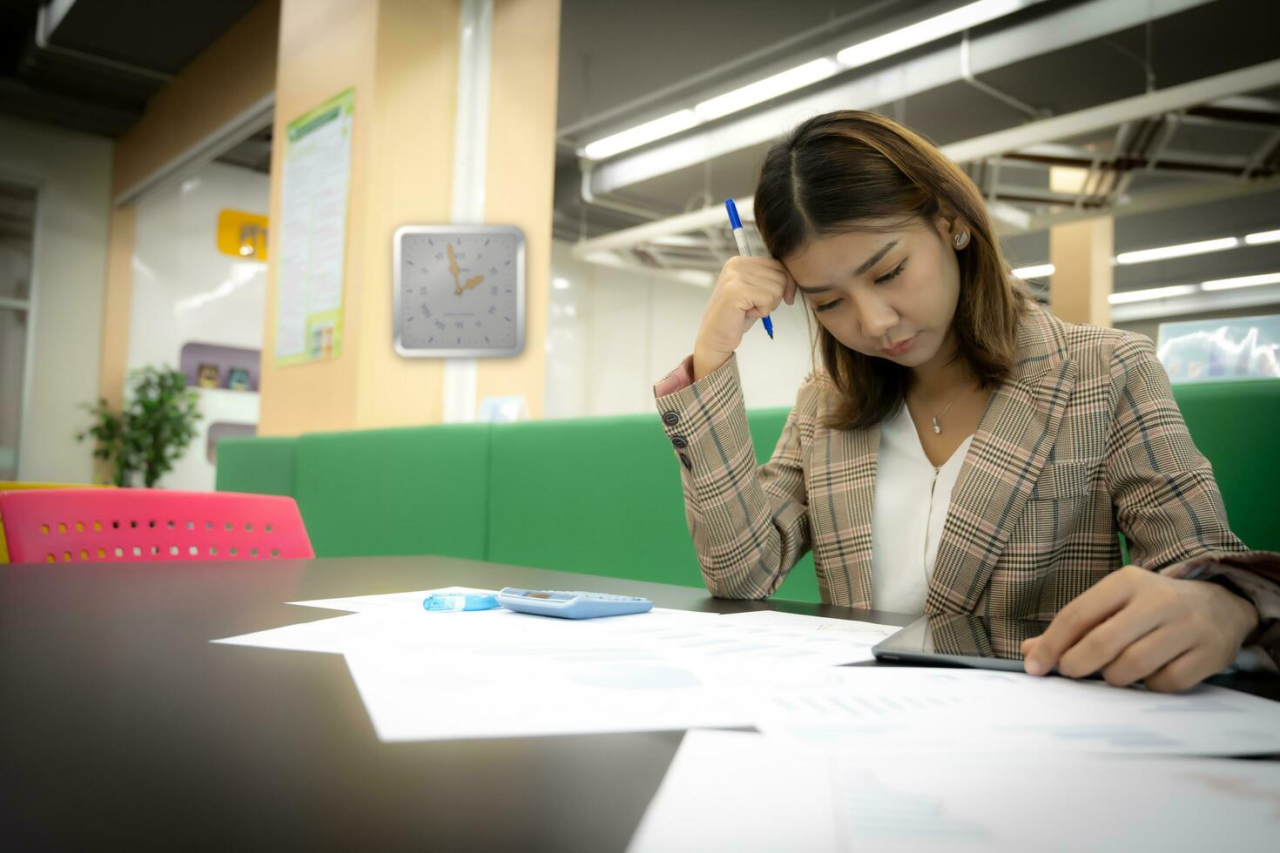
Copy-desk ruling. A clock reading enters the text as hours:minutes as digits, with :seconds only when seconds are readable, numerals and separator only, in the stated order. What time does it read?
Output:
1:58
